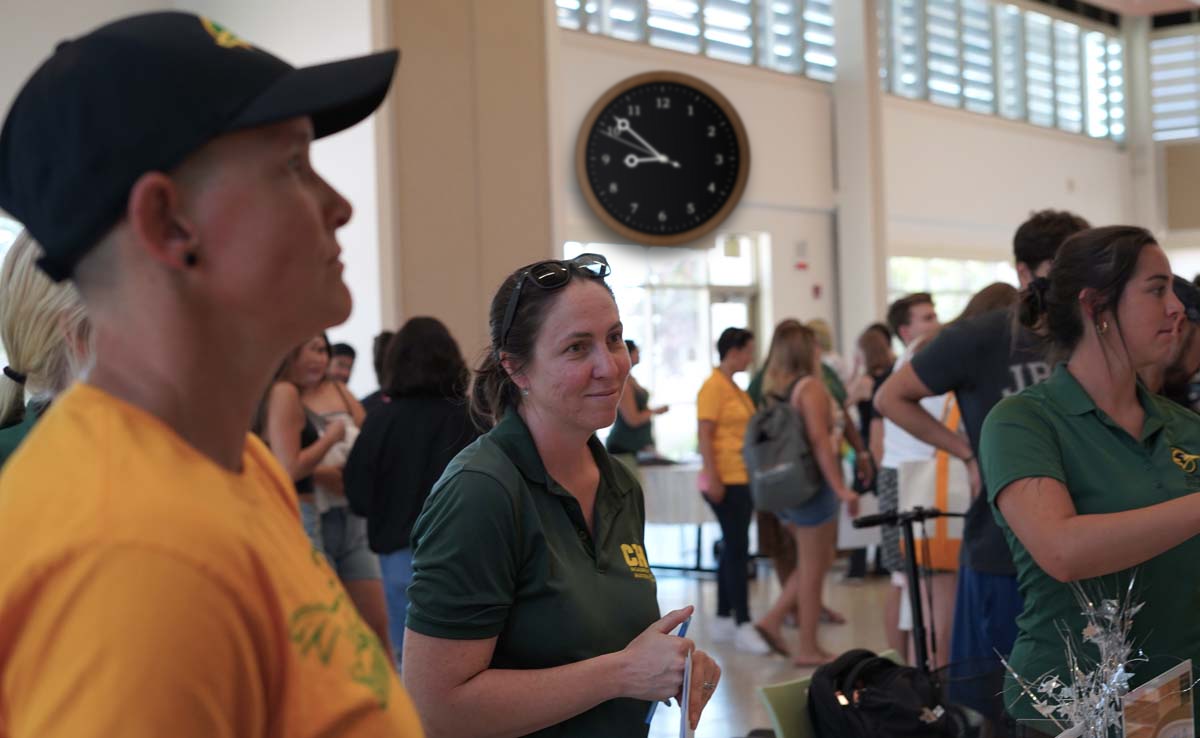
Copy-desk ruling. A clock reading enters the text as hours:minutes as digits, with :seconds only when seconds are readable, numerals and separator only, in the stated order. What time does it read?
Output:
8:51:49
